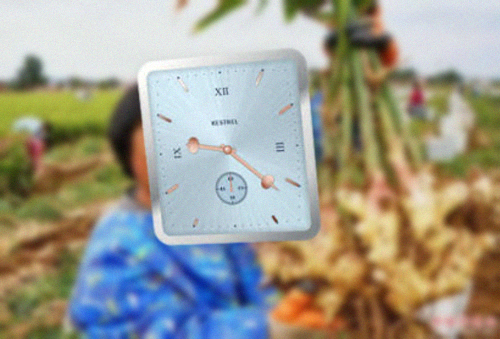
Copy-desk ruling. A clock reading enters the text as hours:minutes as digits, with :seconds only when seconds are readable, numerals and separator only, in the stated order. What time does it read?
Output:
9:22
